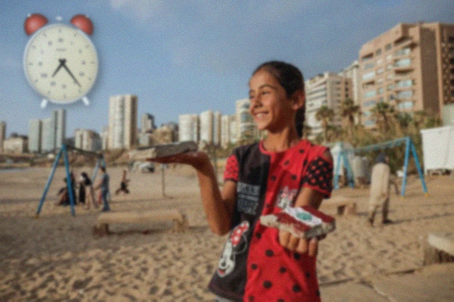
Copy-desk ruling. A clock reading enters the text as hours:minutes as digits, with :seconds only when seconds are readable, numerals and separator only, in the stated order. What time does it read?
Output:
7:24
